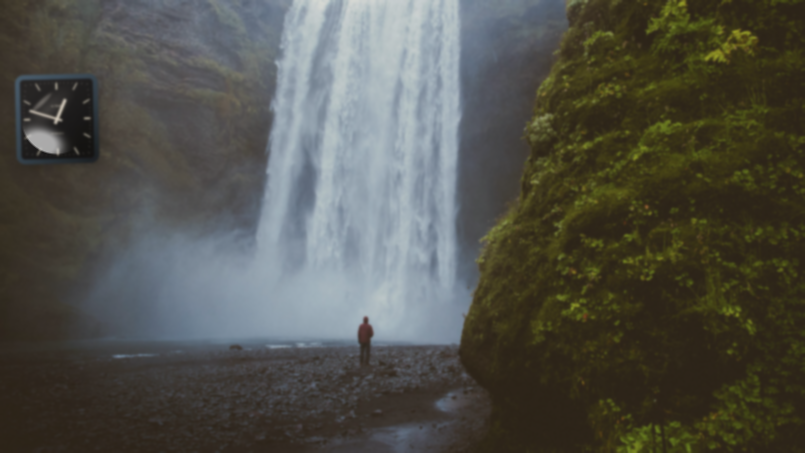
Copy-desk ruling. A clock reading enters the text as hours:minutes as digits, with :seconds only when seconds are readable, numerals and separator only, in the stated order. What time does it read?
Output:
12:48
